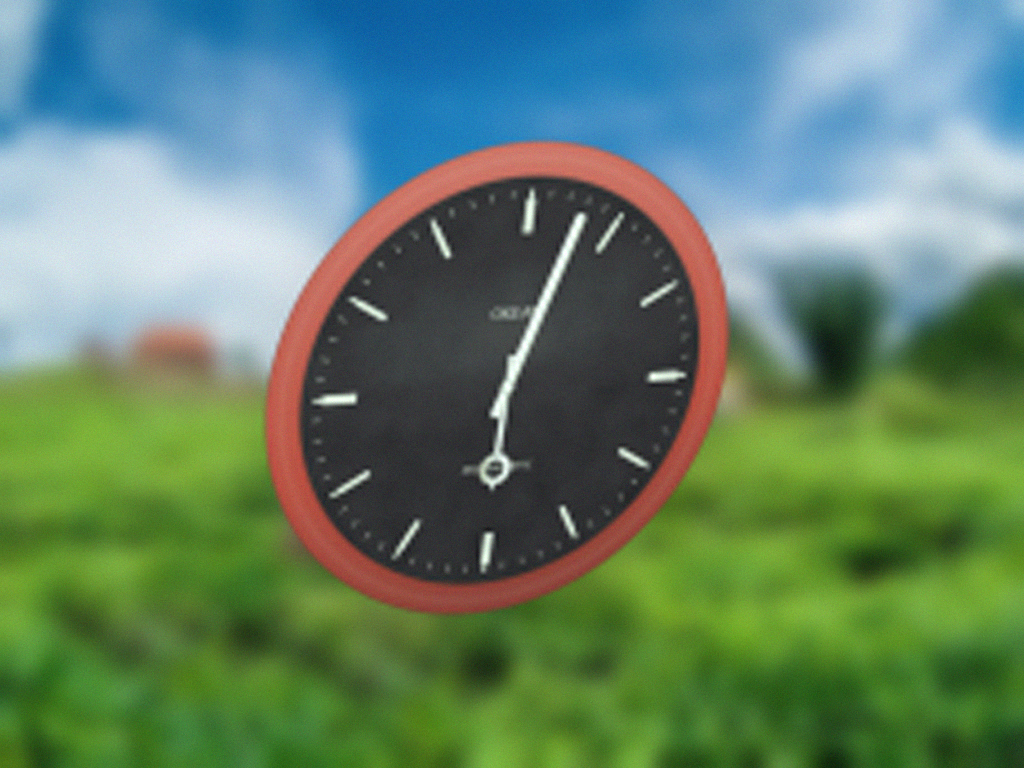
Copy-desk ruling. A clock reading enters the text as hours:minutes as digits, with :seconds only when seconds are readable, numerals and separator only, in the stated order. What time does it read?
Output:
6:03
